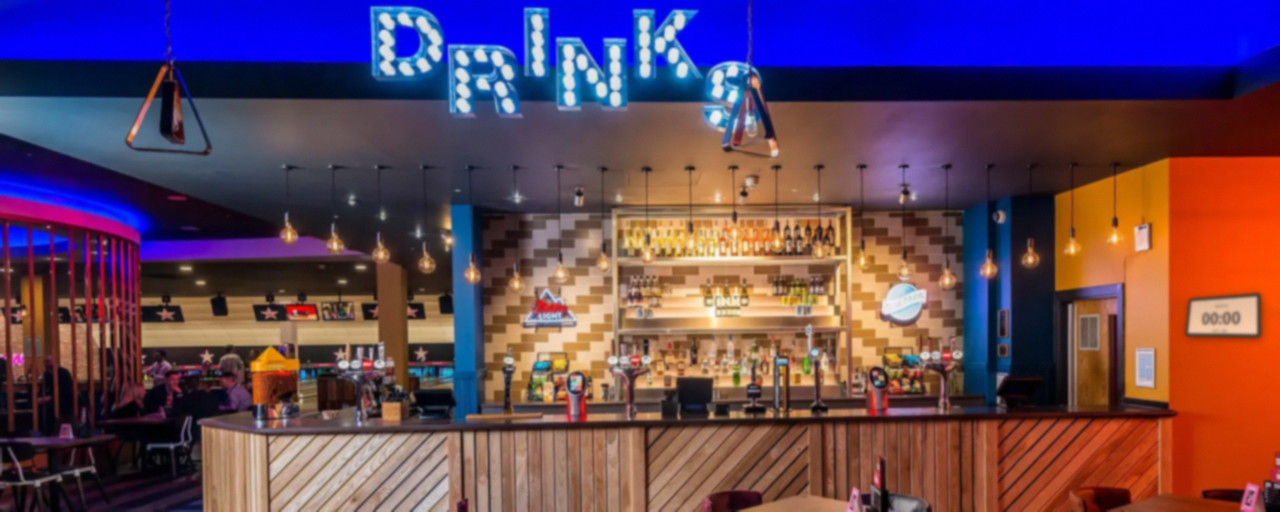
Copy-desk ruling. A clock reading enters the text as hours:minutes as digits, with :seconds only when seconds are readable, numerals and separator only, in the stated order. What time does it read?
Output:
0:00
